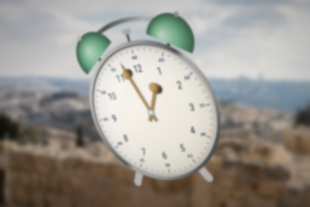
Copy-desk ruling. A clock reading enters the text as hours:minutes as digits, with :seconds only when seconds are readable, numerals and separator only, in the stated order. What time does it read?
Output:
12:57
